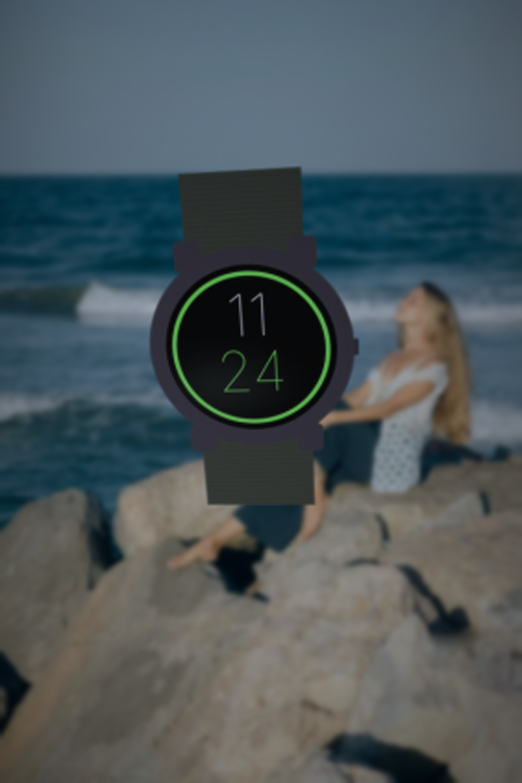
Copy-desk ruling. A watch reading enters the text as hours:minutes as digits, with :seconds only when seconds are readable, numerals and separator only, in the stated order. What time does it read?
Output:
11:24
